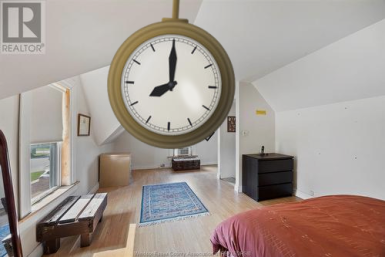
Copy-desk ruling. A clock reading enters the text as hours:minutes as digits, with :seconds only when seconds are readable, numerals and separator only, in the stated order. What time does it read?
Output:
8:00
